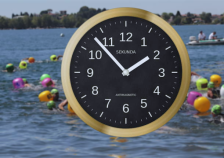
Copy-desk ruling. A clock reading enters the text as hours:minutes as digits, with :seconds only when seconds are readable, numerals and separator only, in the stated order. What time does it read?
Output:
1:53
